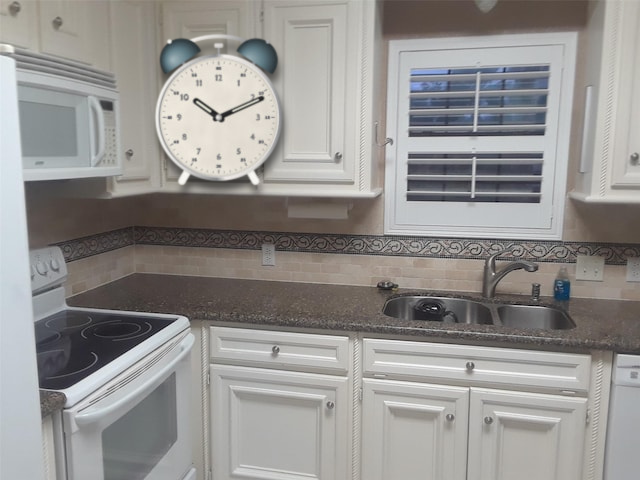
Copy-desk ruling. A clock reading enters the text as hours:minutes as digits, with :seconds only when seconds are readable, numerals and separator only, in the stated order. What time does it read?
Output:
10:11
